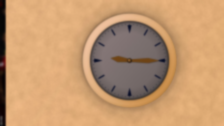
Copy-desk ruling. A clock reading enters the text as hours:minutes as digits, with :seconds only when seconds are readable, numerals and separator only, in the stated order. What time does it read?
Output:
9:15
